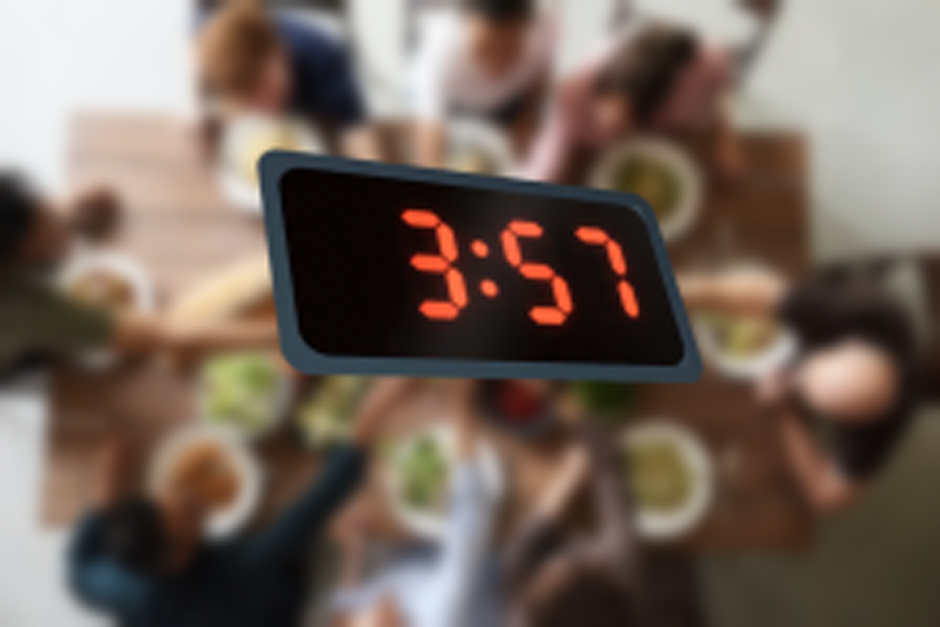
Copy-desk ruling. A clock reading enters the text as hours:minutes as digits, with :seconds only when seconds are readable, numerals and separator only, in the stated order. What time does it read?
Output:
3:57
